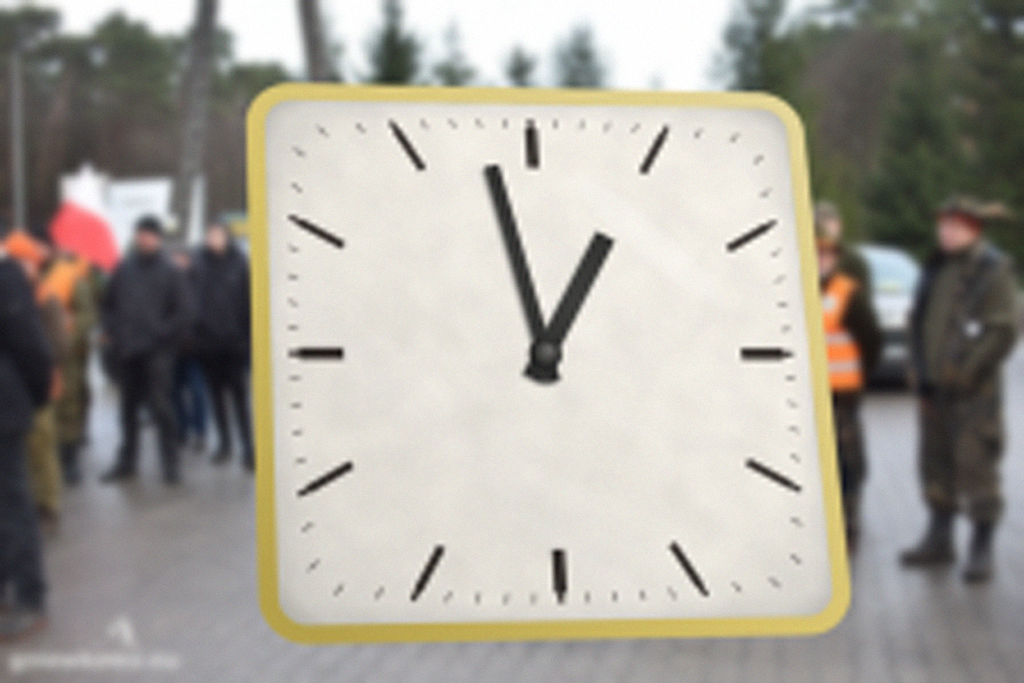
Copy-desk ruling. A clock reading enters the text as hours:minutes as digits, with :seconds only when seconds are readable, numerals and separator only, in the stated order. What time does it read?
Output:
12:58
